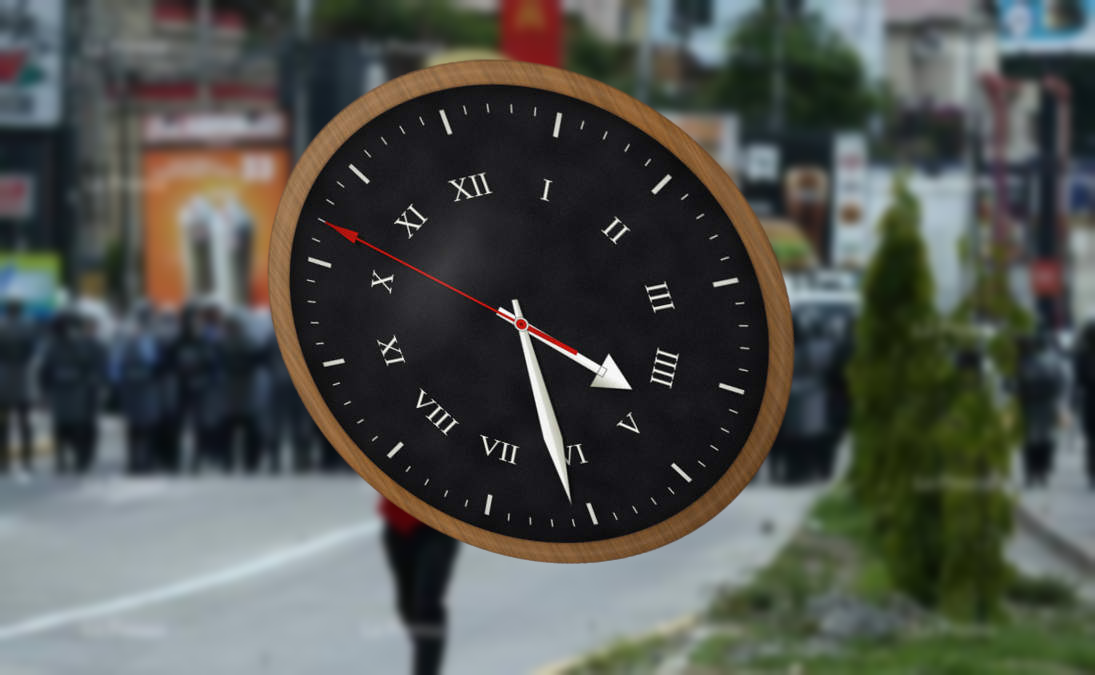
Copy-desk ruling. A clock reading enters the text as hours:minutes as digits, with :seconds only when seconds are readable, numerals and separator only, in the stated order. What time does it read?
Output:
4:30:52
